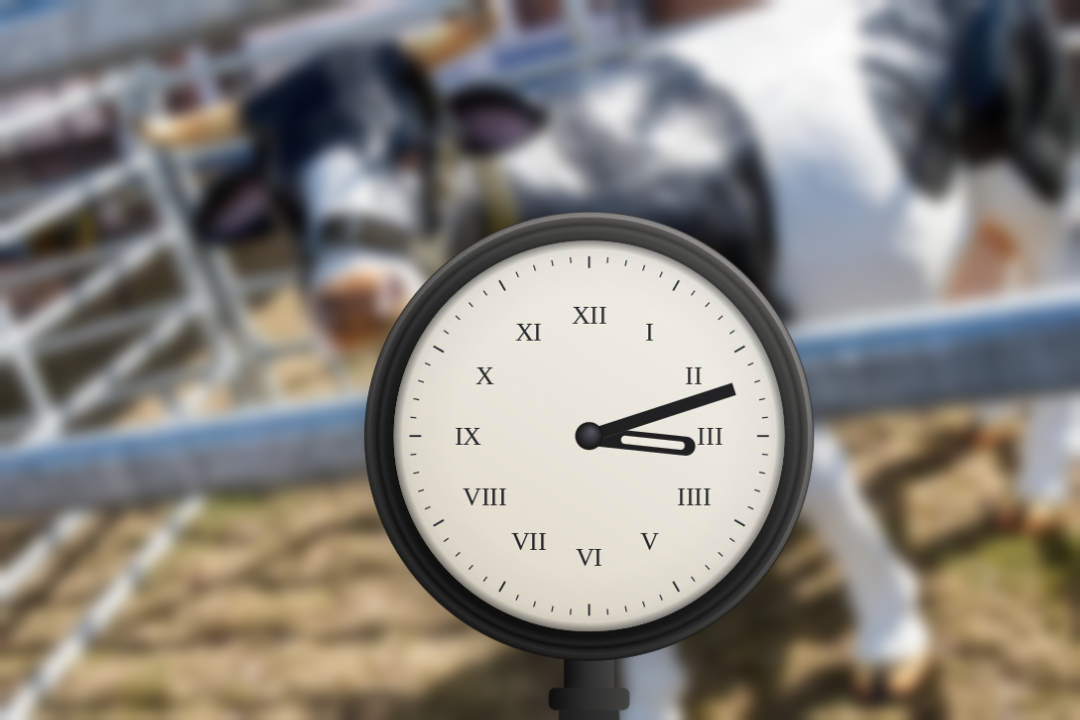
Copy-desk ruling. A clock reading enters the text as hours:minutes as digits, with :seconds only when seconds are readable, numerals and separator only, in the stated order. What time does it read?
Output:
3:12
